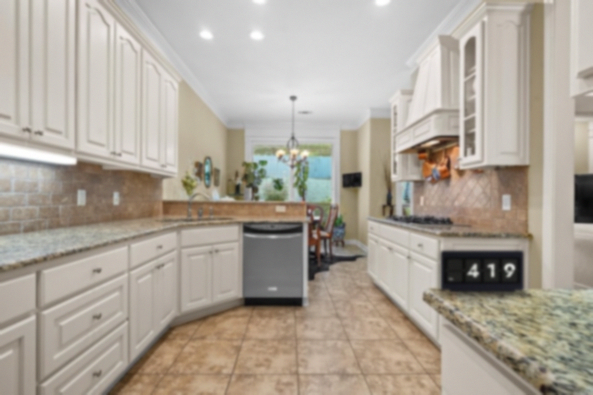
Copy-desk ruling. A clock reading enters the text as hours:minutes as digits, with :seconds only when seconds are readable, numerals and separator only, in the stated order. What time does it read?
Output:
4:19
